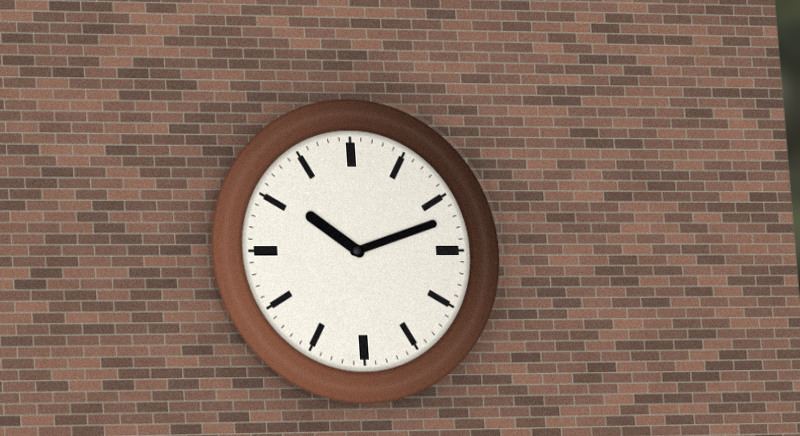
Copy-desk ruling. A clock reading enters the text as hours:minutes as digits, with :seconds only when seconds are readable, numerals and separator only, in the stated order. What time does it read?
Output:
10:12
